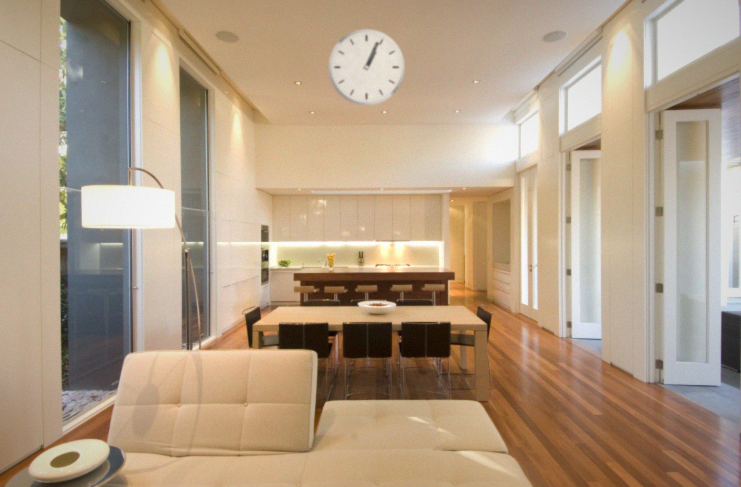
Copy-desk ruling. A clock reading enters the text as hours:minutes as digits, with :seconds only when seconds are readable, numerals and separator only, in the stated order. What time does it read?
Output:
1:04
